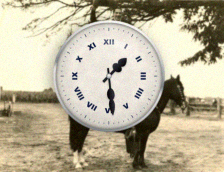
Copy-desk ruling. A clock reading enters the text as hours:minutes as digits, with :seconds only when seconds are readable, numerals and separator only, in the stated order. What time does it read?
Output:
1:29
